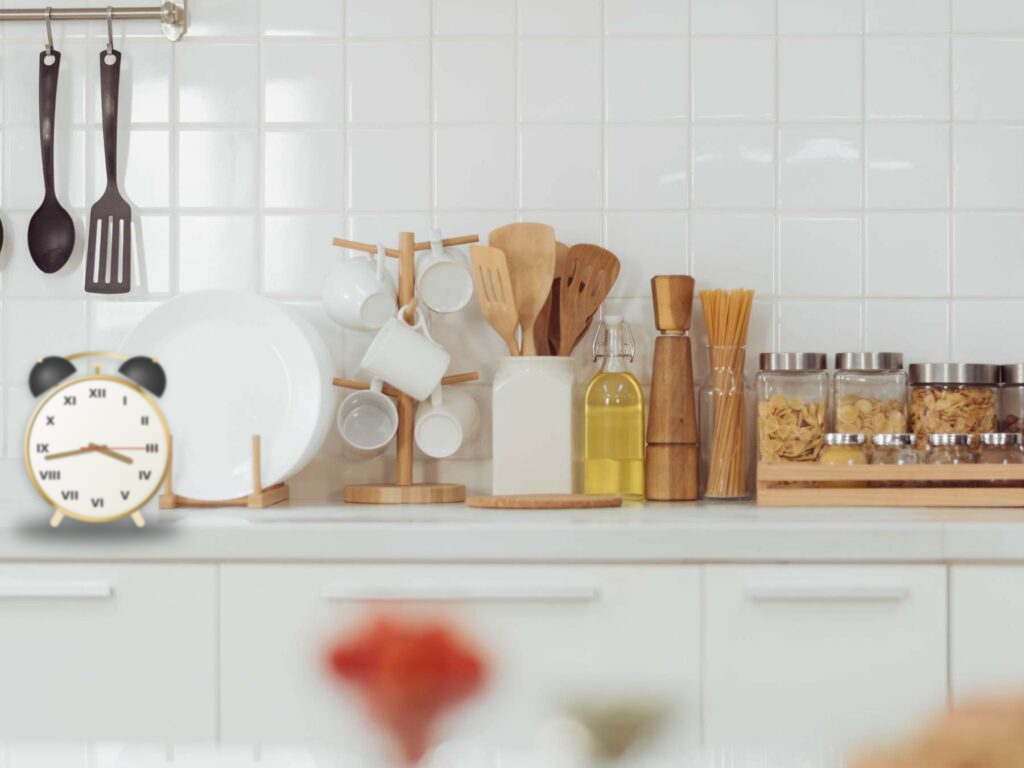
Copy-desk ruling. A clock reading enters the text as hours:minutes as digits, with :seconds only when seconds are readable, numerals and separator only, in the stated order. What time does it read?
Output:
3:43:15
